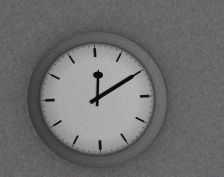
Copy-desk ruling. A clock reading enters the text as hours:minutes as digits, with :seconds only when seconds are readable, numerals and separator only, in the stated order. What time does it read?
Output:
12:10
